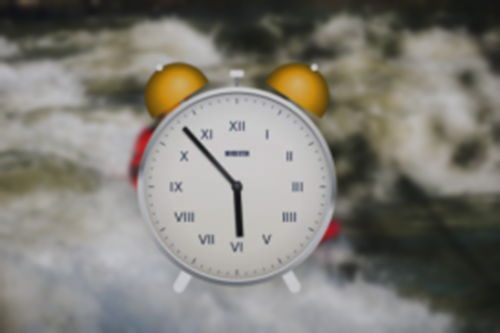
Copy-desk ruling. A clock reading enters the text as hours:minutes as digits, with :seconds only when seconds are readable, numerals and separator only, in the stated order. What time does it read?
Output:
5:53
